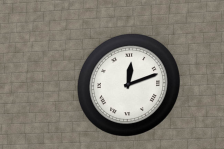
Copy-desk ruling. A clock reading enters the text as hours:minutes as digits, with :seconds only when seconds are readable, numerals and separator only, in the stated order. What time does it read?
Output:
12:12
